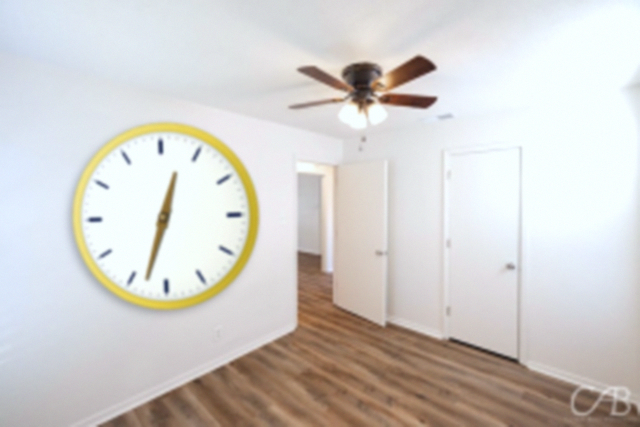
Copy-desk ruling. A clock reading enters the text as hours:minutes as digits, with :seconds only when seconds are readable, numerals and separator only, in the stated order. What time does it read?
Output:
12:33
